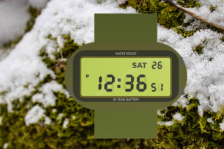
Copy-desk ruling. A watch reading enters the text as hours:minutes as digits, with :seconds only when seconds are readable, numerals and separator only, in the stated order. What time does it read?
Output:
12:36:51
